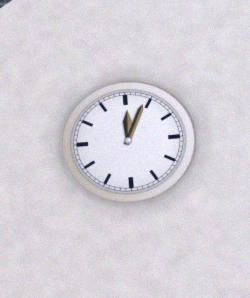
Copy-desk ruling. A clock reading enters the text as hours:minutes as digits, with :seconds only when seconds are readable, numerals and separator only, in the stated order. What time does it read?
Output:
12:04
